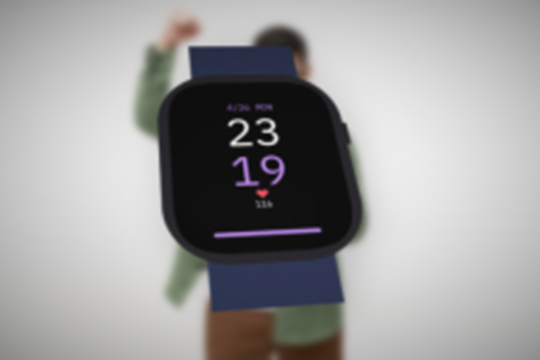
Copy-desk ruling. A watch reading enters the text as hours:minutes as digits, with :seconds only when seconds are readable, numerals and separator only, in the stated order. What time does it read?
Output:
23:19
